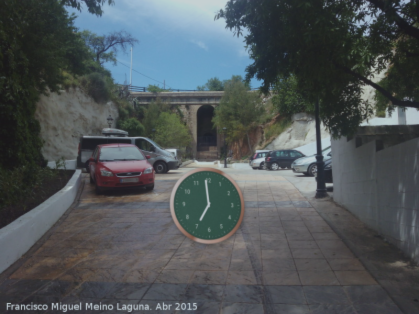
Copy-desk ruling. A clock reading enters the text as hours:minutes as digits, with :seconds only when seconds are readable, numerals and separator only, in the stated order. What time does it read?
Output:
6:59
